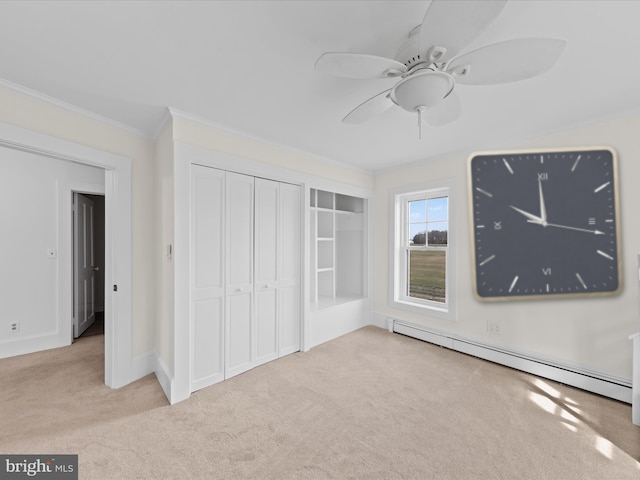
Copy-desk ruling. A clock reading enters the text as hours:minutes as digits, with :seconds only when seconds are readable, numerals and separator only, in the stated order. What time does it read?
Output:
9:59:17
